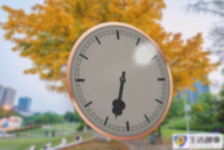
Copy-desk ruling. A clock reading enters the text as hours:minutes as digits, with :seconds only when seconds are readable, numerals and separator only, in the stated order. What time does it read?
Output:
6:33
